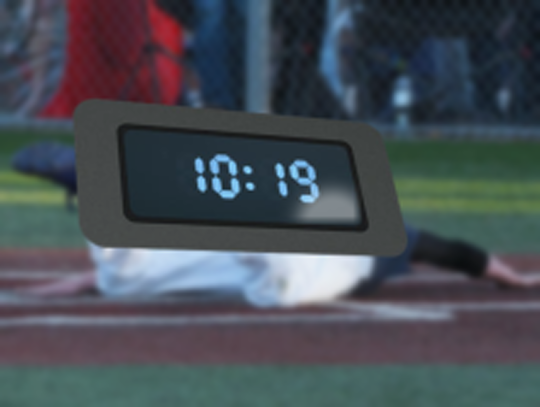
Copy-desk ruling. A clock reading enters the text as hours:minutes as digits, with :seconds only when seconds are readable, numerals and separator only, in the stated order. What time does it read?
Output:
10:19
